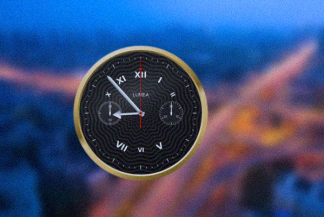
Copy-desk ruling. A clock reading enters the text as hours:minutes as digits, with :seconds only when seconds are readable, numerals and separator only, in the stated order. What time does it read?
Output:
8:53
